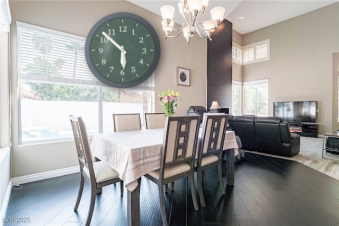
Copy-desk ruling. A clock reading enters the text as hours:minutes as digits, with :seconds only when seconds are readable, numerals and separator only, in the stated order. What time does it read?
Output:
5:52
